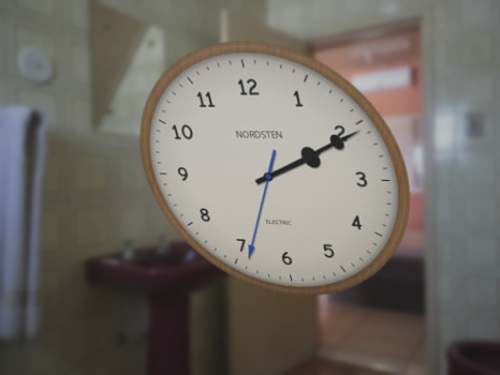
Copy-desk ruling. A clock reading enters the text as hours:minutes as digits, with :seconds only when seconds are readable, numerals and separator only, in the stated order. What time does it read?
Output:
2:10:34
